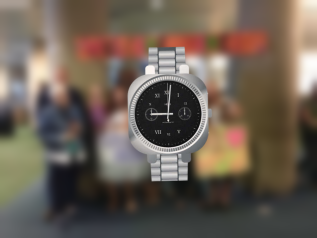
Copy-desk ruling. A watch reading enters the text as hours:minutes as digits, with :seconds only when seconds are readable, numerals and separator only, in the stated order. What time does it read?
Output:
9:01
